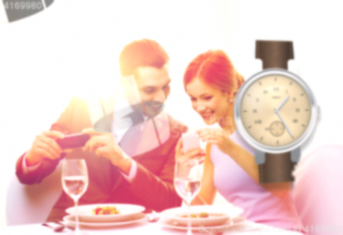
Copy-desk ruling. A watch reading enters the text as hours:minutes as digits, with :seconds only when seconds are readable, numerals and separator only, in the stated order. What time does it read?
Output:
1:25
